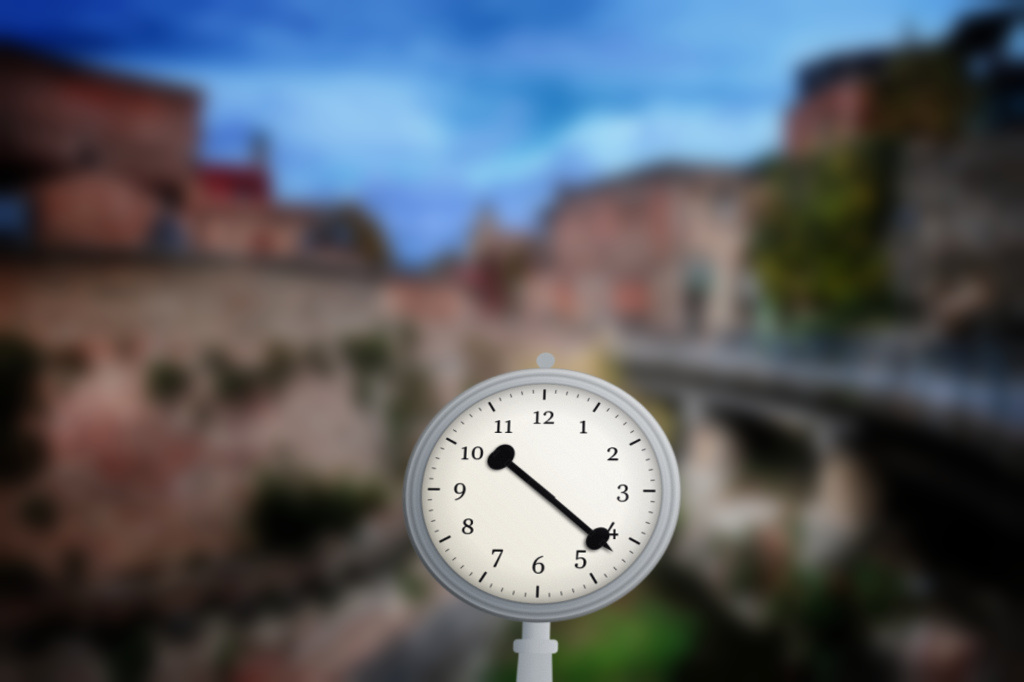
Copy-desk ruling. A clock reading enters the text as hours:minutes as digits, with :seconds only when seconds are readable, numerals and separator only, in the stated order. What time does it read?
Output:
10:22
